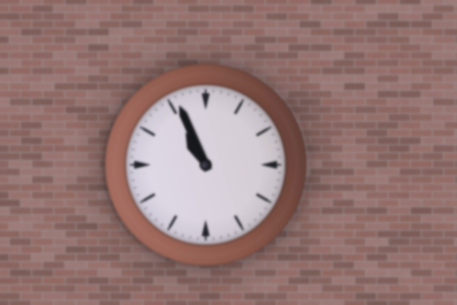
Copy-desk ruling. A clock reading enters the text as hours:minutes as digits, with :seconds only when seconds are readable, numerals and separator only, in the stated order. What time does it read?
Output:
10:56
